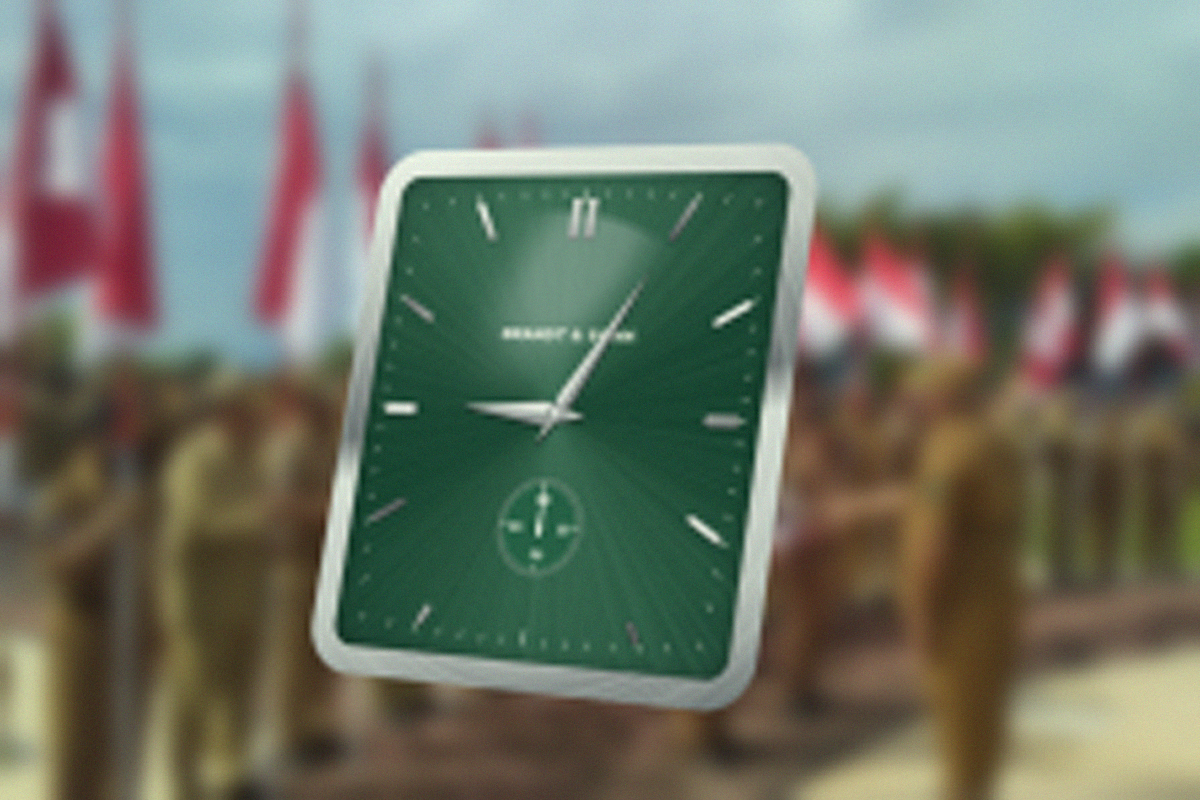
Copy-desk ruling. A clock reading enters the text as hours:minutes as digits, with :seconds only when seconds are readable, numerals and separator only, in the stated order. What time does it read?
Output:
9:05
